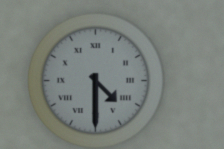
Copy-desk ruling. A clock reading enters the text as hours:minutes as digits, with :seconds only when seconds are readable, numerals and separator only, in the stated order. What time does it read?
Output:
4:30
